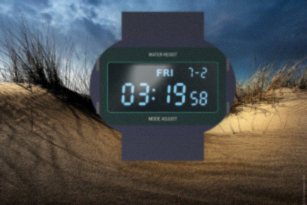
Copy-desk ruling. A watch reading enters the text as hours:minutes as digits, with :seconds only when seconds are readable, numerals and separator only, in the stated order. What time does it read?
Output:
3:19:58
